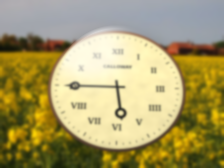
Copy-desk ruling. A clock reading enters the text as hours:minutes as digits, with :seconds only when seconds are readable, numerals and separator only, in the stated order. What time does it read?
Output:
5:45
